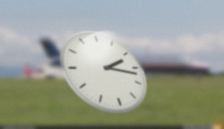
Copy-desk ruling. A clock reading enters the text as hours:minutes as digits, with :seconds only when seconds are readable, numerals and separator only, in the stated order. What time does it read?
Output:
2:17
